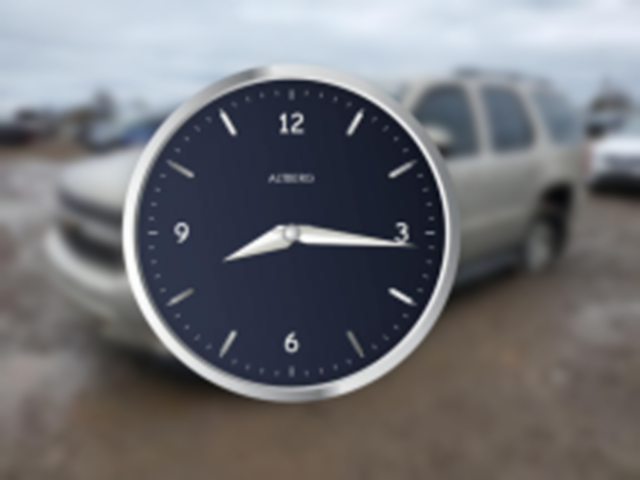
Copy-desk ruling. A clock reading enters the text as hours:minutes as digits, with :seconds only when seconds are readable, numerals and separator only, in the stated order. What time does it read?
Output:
8:16
